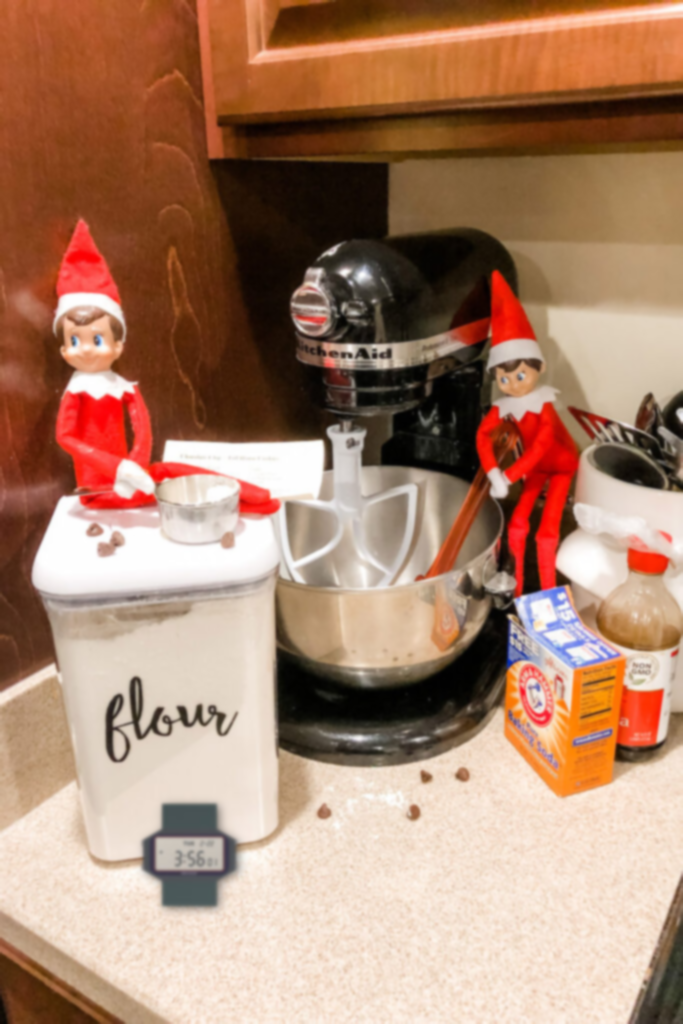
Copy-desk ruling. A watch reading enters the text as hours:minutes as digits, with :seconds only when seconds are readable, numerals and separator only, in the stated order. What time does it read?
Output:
3:56
